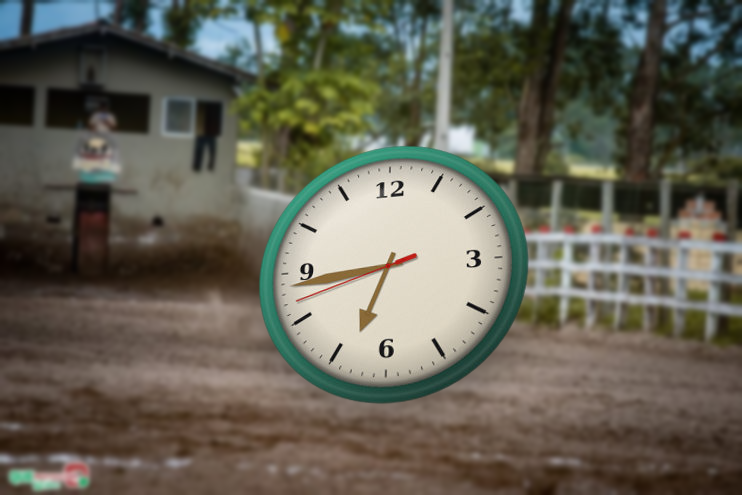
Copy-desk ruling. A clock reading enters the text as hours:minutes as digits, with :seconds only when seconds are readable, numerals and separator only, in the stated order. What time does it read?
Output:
6:43:42
